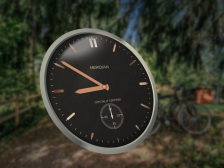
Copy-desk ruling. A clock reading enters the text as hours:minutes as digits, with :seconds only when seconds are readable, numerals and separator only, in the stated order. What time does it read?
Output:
8:51
